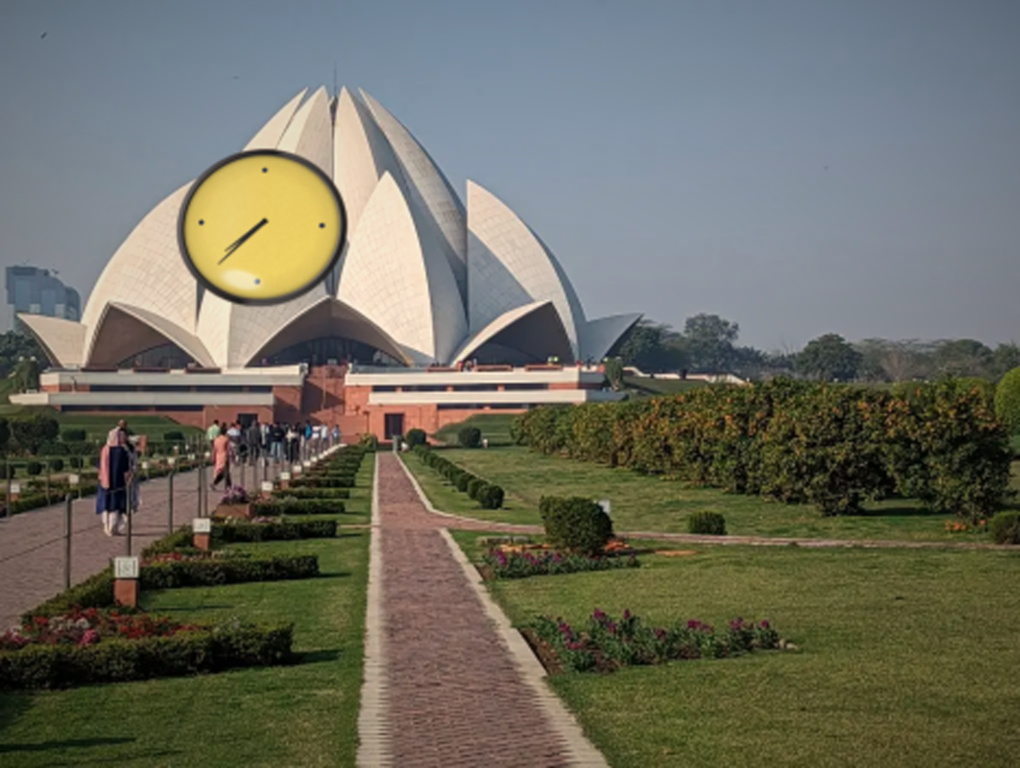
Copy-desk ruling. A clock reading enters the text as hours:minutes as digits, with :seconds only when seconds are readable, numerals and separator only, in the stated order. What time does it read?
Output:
7:37
